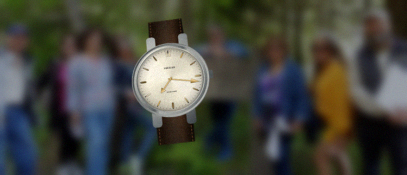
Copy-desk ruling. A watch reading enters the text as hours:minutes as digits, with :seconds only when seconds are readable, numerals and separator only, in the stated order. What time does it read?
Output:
7:17
